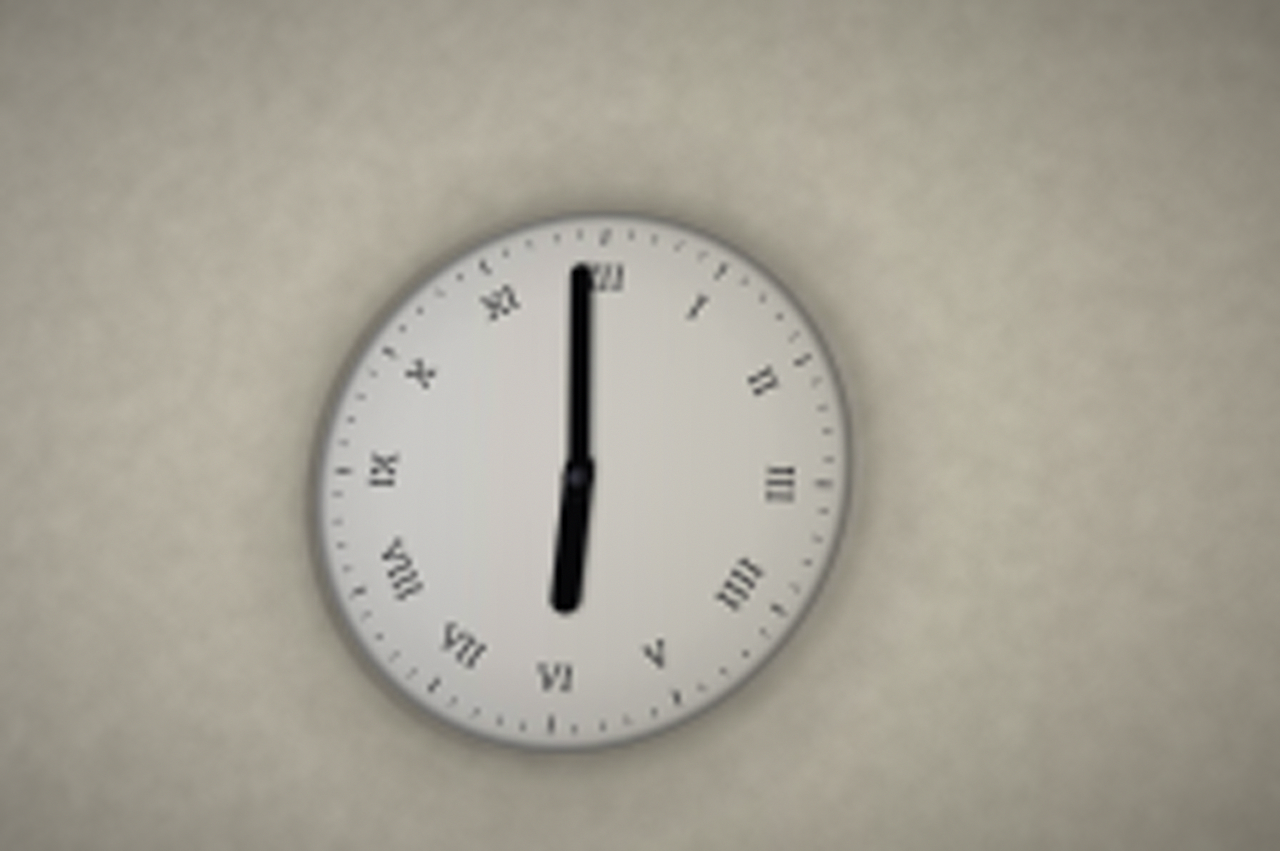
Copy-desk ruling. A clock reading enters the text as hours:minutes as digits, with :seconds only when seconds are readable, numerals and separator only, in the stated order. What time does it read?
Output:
5:59
